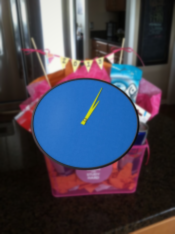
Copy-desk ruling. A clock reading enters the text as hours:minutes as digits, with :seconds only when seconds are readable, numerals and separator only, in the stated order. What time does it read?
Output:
1:04
